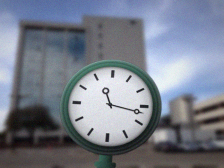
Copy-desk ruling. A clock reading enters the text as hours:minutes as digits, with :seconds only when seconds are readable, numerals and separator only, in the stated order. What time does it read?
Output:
11:17
